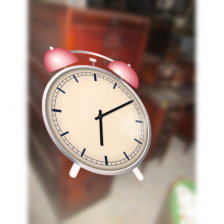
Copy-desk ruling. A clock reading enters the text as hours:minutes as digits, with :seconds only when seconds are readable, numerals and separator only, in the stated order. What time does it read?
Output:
6:10
